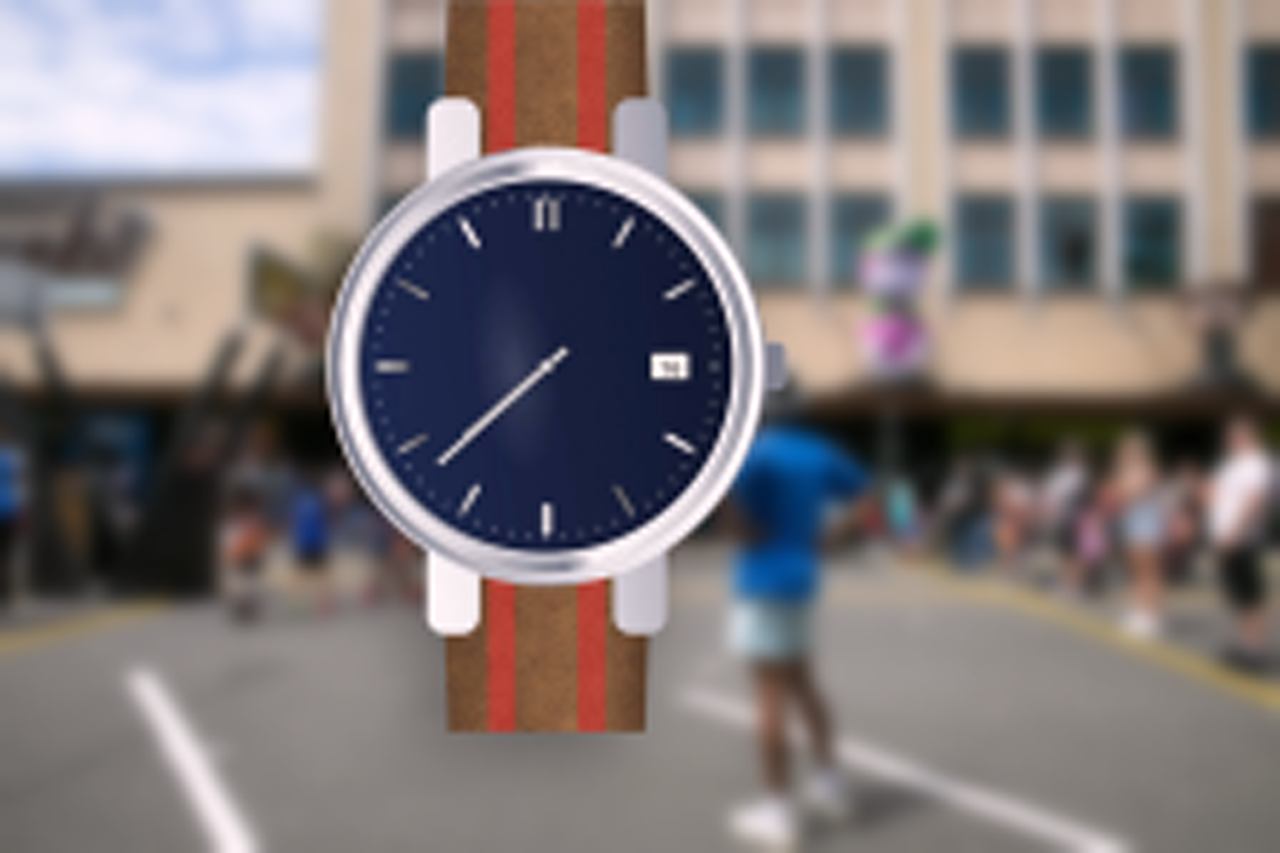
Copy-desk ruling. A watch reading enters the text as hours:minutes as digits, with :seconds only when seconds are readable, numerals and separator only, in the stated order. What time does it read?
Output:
7:38
